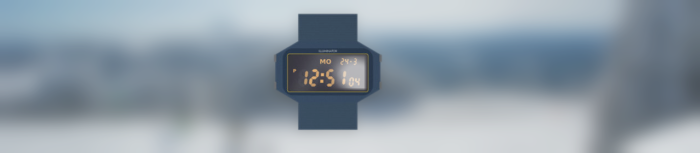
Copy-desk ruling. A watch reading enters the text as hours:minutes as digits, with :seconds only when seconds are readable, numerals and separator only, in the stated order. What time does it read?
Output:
12:51:04
